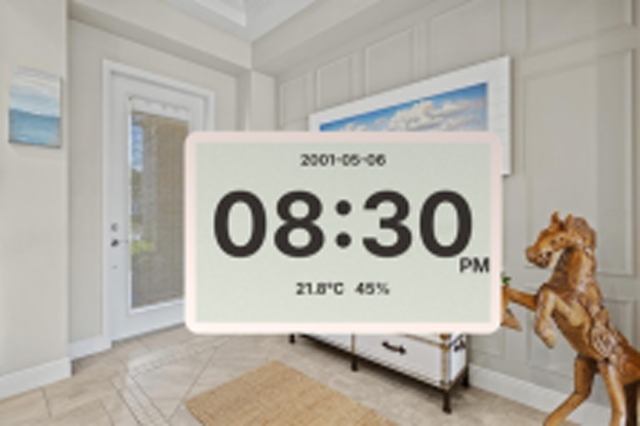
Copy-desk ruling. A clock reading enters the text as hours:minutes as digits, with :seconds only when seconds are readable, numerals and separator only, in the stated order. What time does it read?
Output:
8:30
